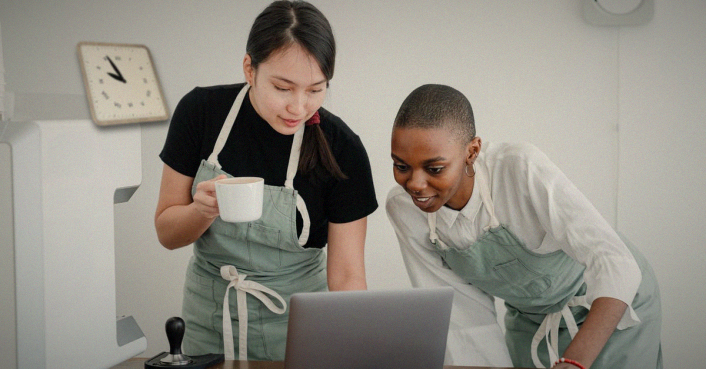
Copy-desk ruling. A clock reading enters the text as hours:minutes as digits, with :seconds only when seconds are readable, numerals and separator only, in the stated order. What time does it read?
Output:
9:56
